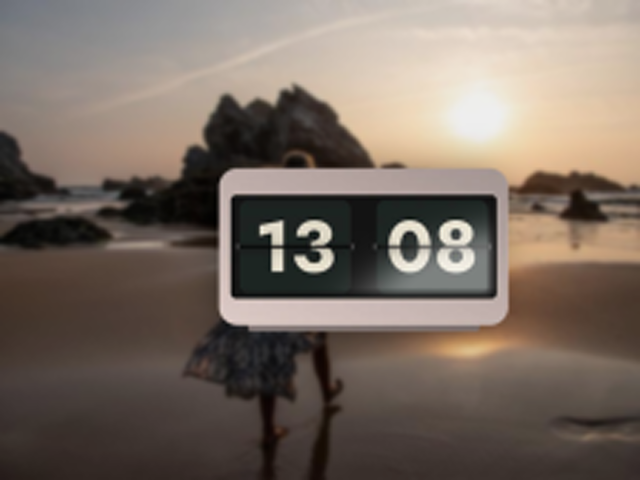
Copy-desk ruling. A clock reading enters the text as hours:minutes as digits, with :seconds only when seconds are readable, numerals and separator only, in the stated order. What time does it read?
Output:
13:08
